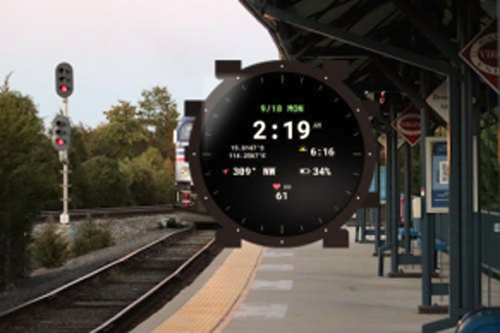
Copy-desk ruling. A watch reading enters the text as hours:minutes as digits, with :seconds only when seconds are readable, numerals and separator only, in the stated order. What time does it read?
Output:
2:19
